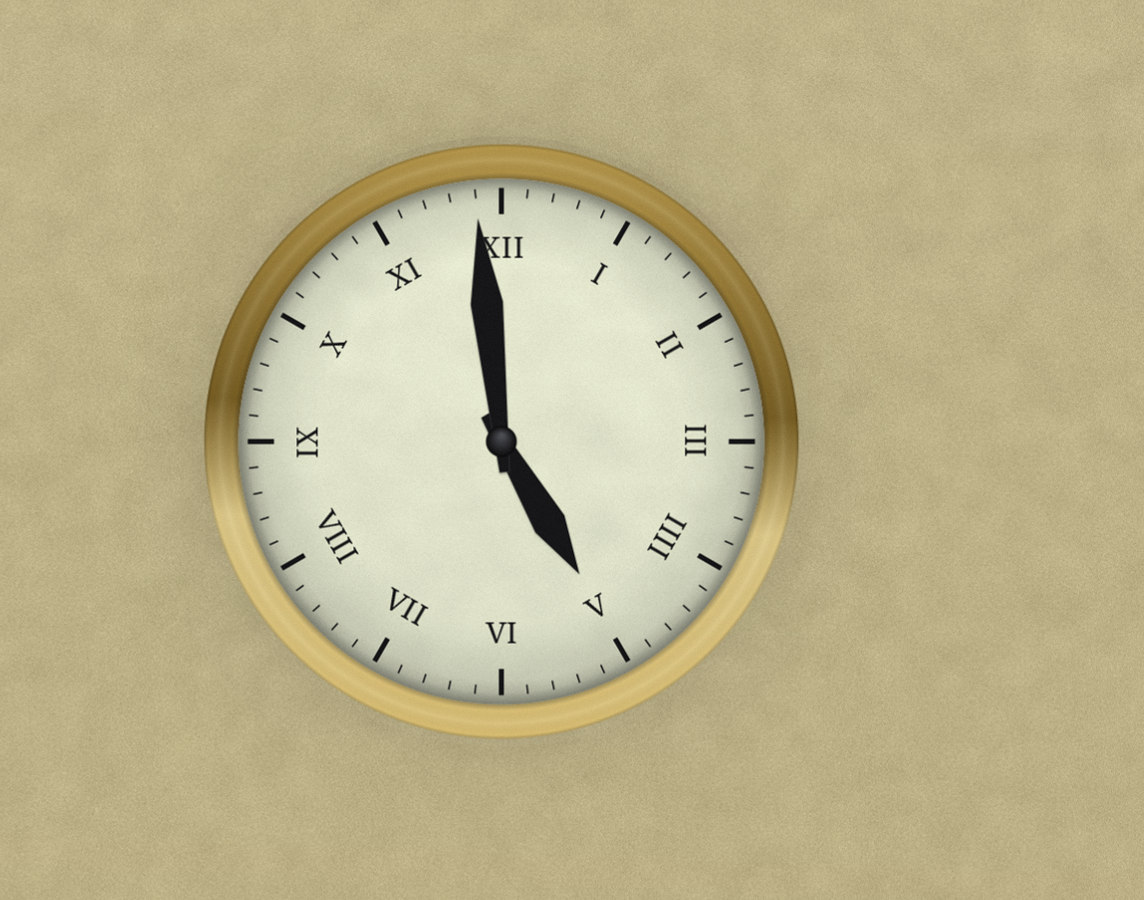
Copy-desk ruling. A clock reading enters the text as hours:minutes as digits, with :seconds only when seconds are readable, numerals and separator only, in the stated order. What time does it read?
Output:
4:59
